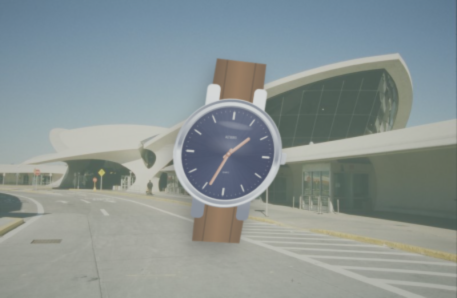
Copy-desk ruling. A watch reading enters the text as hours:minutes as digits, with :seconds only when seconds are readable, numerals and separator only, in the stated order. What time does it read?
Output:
1:34
